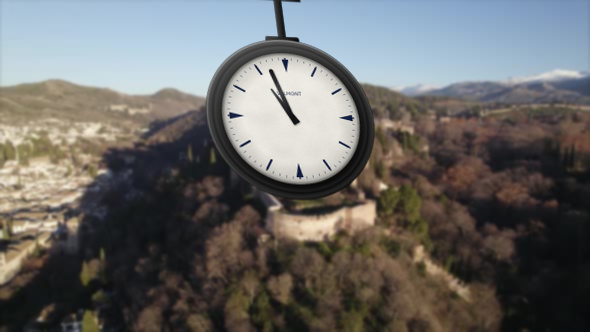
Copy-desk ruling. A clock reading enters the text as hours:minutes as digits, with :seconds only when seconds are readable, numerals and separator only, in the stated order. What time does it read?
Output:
10:57
